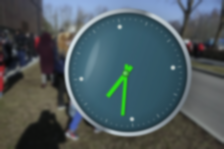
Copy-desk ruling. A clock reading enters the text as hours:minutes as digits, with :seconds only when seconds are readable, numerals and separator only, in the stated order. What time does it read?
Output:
7:32
